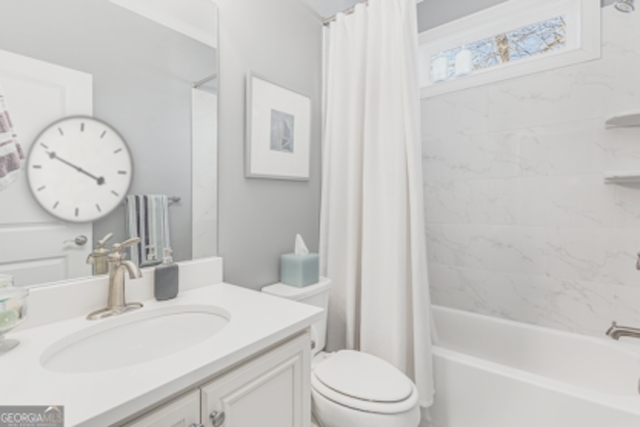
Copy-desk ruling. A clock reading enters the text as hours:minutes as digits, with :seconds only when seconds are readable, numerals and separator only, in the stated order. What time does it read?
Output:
3:49
